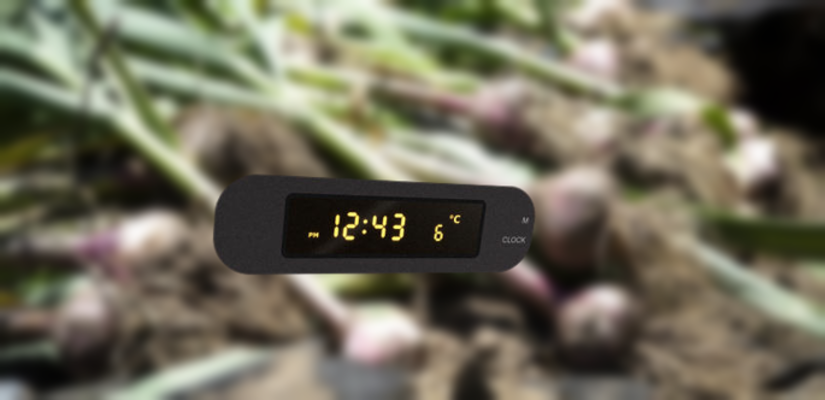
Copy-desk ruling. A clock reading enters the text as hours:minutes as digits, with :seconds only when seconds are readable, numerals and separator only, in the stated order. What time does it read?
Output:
12:43
